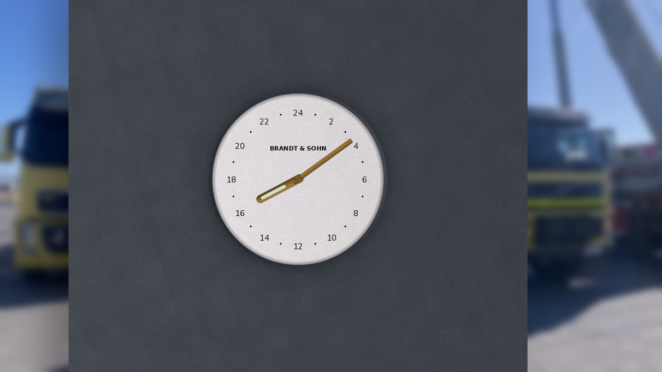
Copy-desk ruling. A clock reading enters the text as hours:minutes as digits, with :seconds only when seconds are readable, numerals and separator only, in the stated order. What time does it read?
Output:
16:09
